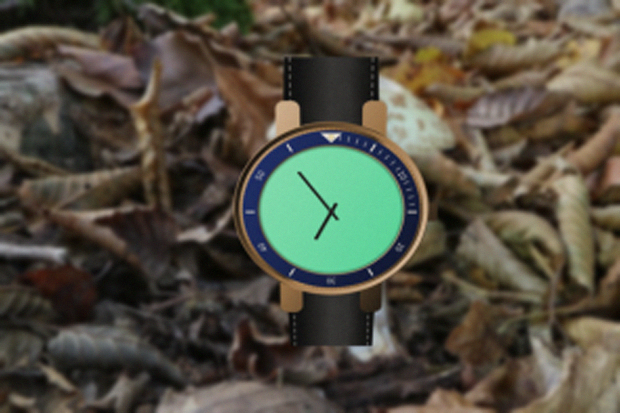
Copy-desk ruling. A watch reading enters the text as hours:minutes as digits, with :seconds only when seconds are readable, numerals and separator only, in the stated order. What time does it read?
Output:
6:54
